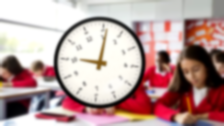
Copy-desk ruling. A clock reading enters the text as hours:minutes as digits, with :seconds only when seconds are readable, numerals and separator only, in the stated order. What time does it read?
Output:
10:06
